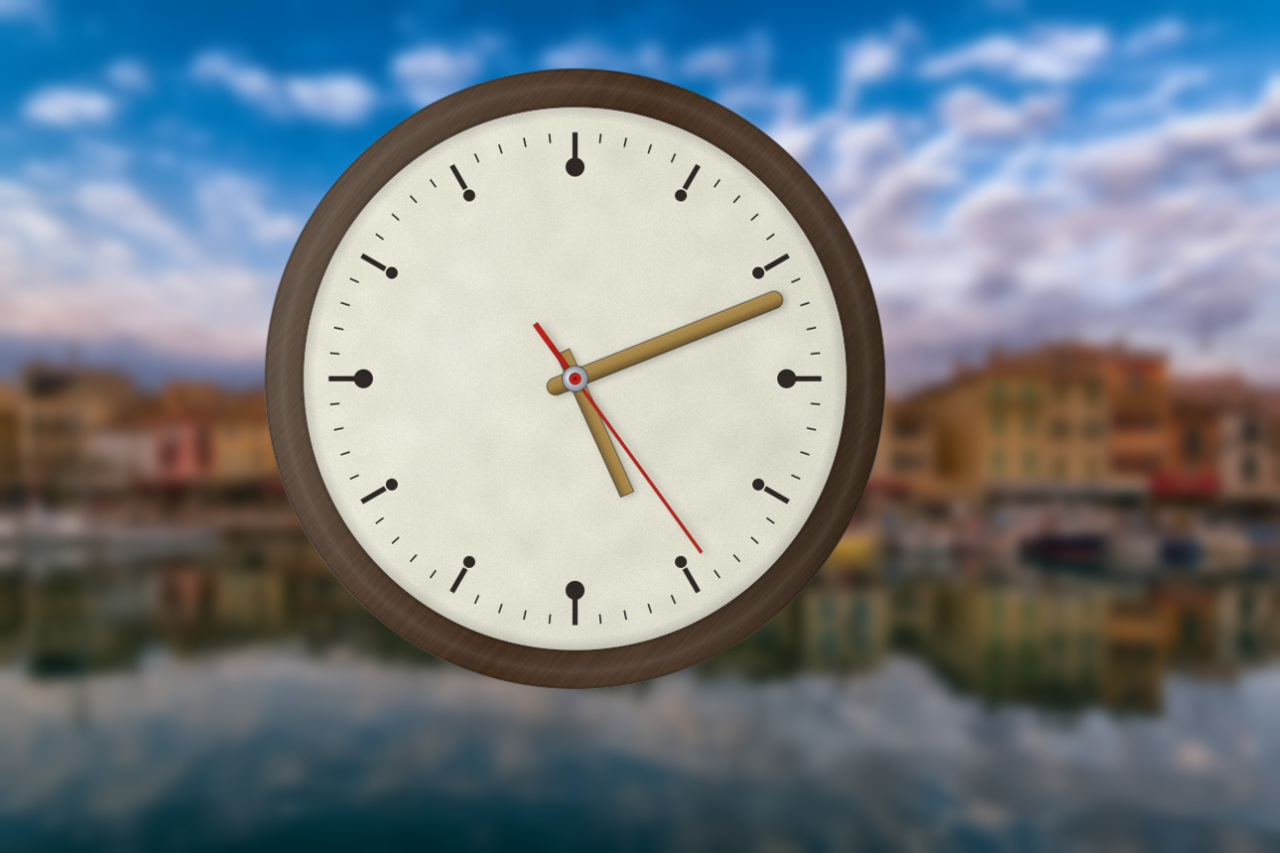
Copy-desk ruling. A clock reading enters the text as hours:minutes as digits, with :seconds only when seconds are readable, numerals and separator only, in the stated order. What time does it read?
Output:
5:11:24
